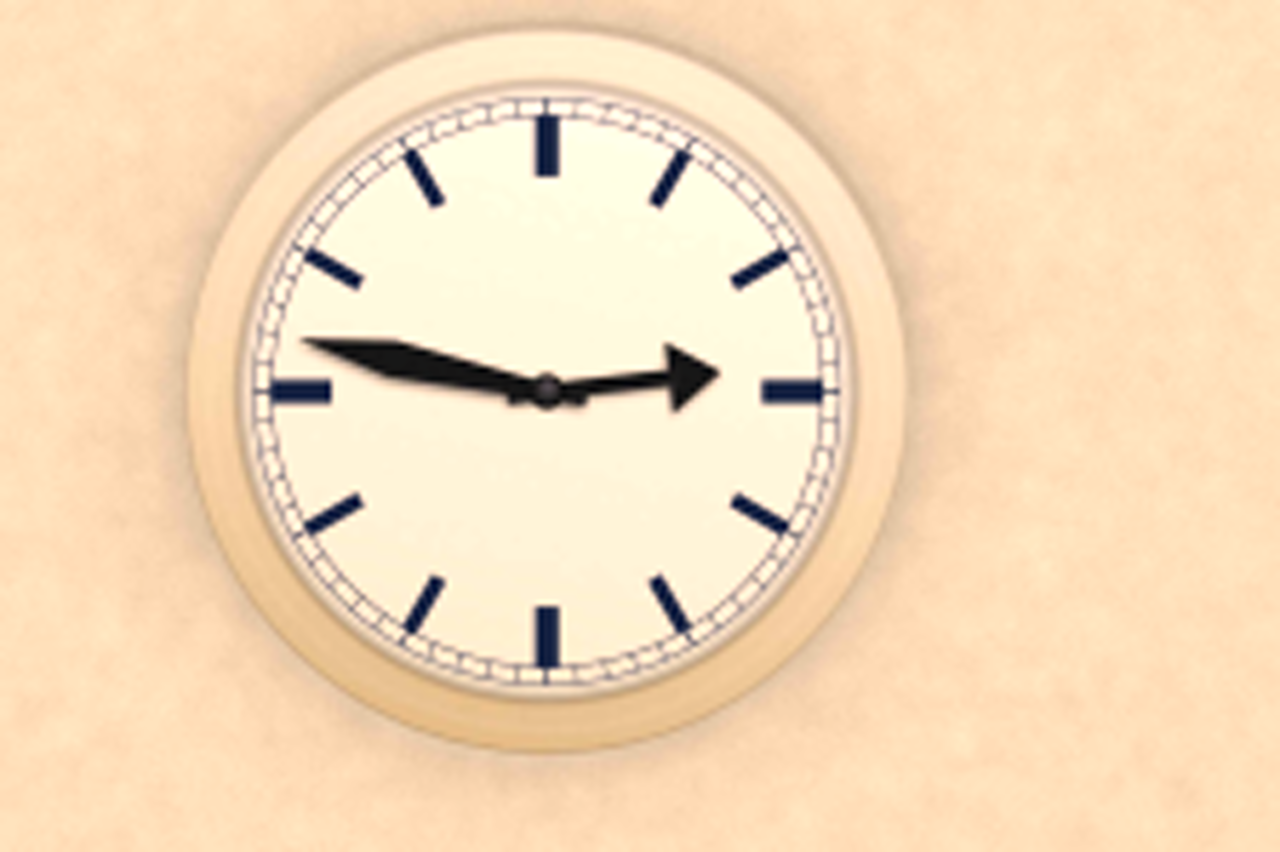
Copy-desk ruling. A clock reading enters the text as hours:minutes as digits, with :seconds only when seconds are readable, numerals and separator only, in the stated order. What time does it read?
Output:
2:47
